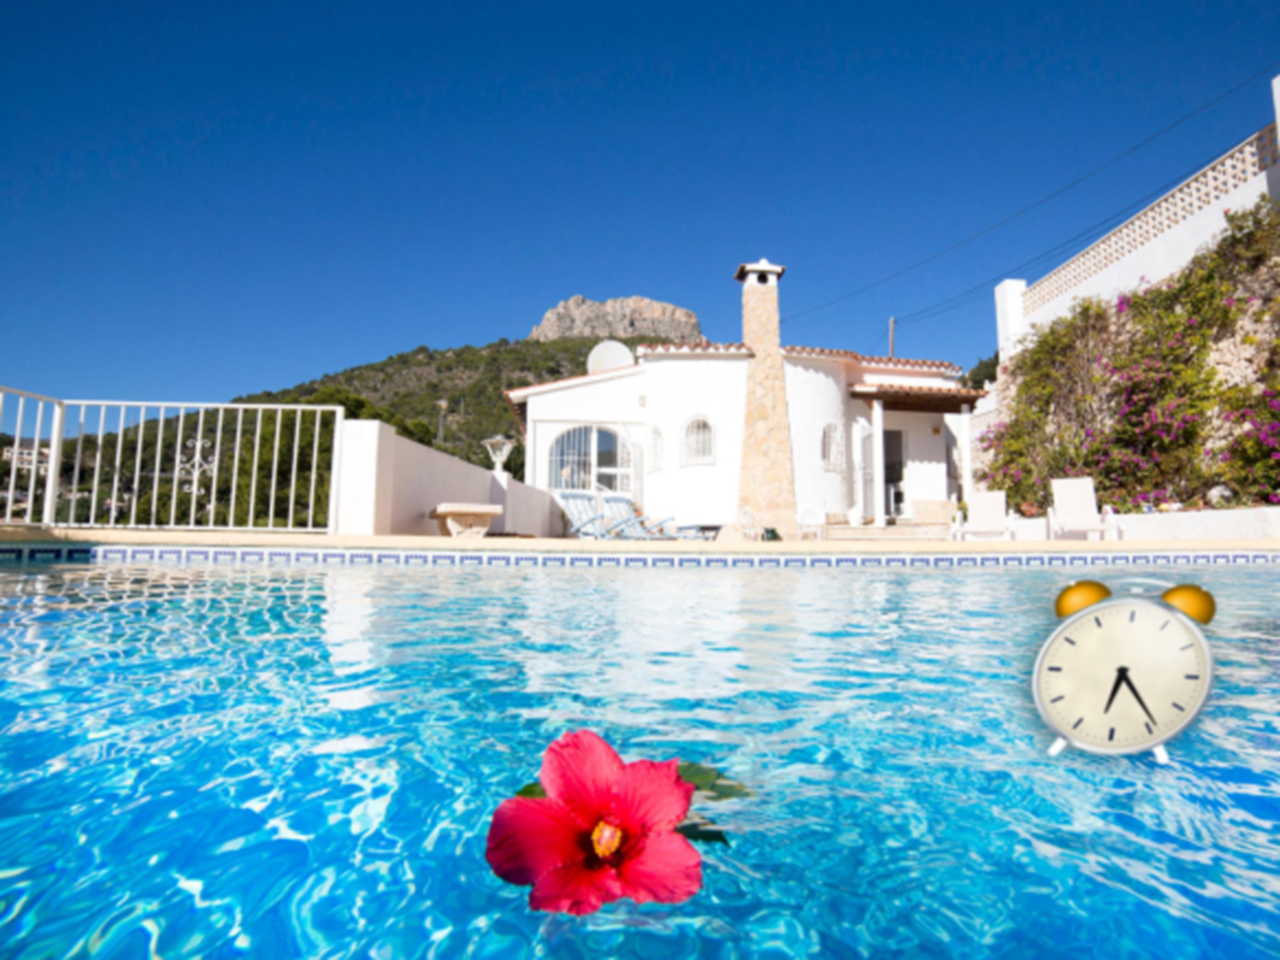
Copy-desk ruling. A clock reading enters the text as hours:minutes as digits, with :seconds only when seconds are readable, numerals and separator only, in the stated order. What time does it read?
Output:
6:24
